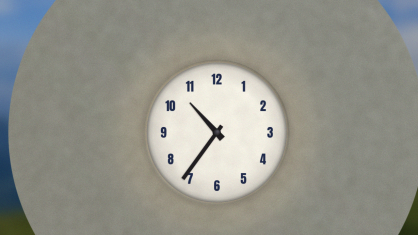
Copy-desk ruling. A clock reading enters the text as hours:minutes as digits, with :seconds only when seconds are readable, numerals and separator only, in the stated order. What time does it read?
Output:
10:36
